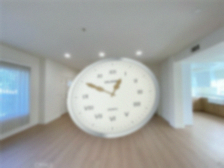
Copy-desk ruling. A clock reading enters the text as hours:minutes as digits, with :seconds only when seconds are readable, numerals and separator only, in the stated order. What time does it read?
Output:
12:50
